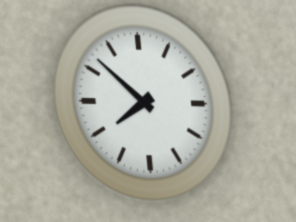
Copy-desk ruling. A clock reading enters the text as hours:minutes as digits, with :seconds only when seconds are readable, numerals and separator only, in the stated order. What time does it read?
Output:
7:52
